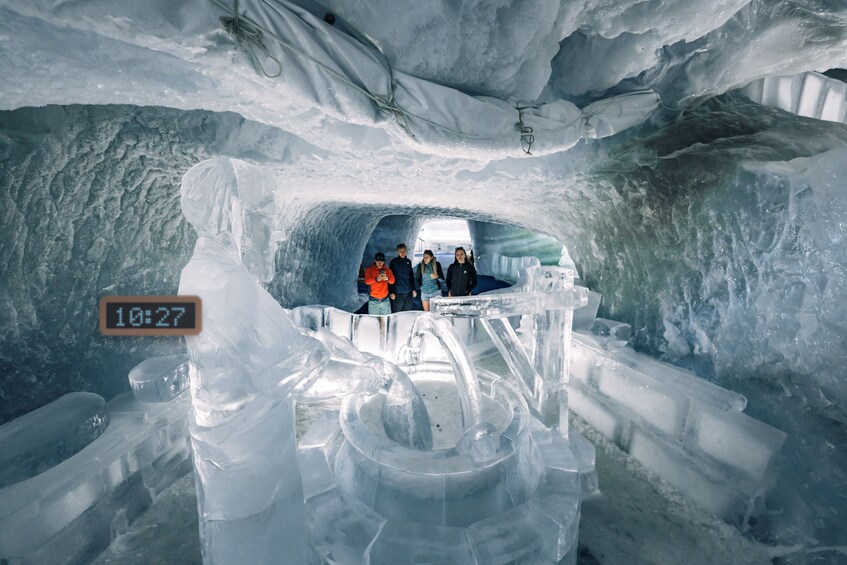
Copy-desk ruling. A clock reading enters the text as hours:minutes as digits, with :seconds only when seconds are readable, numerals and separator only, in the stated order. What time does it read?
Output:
10:27
